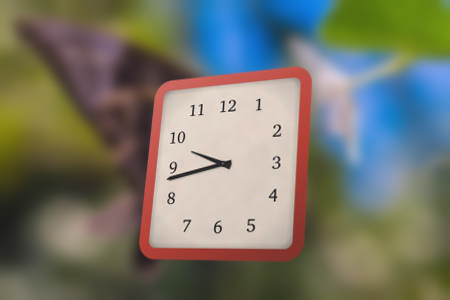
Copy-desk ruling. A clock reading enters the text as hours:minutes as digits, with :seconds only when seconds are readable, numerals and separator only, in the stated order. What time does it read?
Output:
9:43
